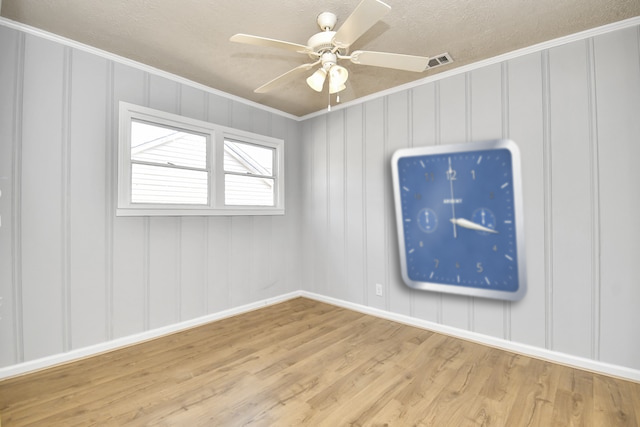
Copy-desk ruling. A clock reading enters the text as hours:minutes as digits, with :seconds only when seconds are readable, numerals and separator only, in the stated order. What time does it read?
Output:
3:17
